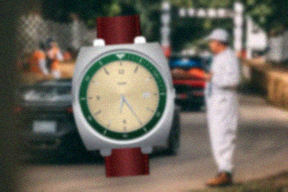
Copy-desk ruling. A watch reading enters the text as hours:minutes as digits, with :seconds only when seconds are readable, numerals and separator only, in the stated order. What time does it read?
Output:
6:25
